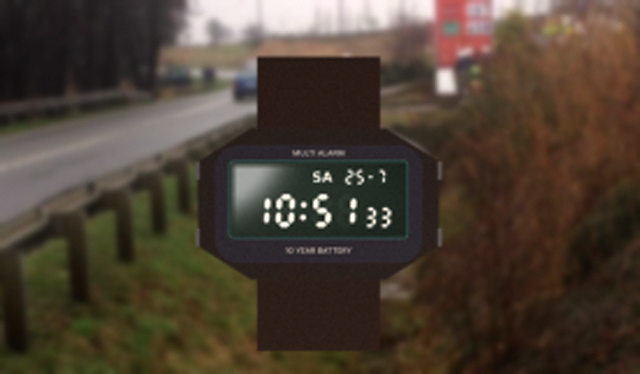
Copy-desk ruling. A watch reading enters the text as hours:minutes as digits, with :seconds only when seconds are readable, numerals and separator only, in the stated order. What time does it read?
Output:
10:51:33
